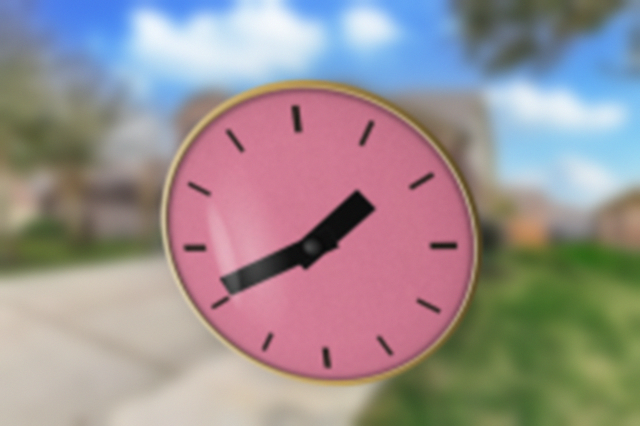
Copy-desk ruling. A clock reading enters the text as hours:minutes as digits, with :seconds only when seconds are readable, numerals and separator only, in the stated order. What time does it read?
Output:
1:41
